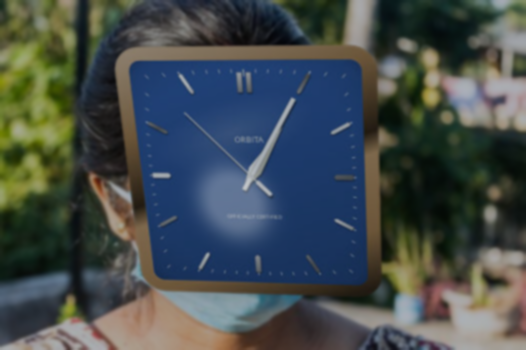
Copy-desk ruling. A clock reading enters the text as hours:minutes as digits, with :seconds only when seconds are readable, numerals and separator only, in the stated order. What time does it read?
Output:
1:04:53
